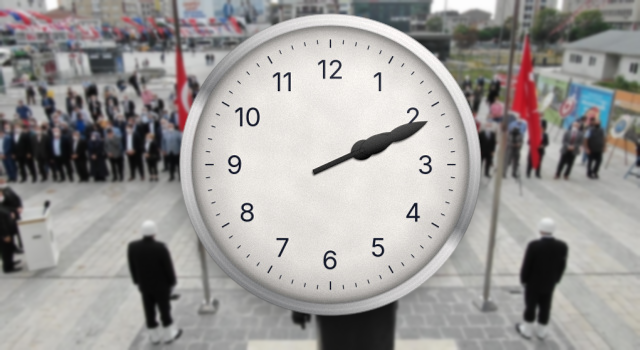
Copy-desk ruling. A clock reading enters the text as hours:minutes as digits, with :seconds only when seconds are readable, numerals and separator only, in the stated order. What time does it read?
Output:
2:11
